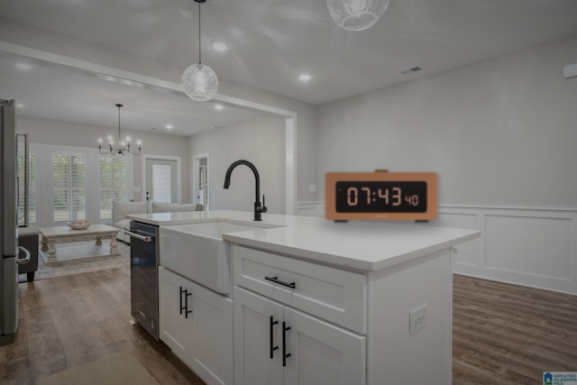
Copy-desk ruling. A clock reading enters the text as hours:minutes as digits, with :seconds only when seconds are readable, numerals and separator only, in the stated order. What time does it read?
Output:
7:43
